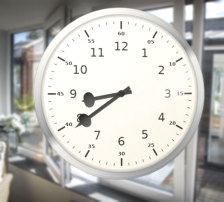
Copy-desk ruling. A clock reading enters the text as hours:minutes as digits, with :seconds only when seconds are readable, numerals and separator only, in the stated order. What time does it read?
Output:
8:39
